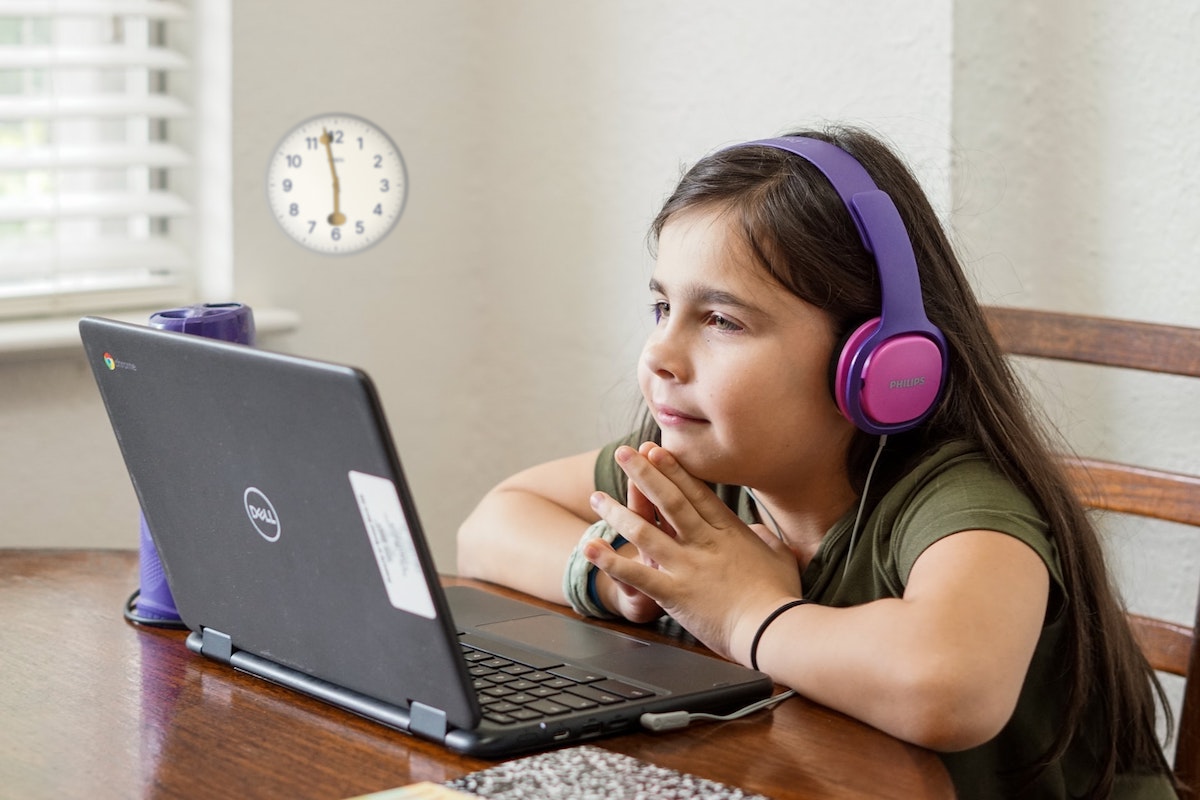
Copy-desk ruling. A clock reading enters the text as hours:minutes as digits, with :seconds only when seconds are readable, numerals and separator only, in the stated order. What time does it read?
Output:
5:58
